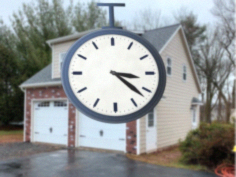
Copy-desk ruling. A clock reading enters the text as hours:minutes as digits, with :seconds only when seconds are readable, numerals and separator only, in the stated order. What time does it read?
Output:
3:22
